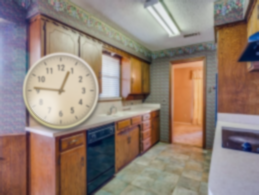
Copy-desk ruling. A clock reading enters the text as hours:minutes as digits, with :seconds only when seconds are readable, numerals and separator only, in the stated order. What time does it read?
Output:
12:46
